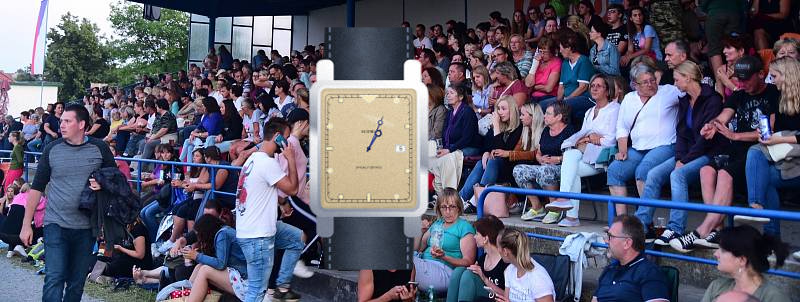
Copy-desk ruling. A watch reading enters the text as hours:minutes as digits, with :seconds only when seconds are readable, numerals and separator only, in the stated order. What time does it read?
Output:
1:04
